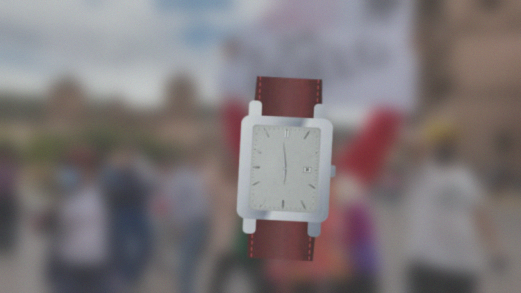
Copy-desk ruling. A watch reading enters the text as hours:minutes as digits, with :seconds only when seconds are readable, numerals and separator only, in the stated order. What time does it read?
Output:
5:59
